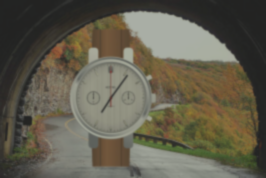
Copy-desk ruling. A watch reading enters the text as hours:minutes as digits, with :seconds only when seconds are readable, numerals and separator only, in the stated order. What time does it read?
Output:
7:06
